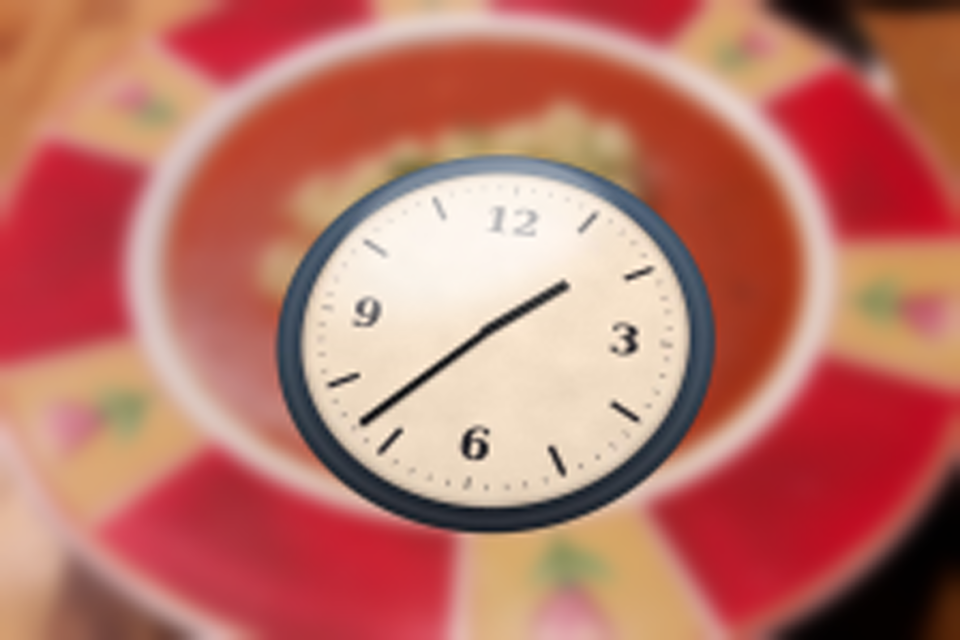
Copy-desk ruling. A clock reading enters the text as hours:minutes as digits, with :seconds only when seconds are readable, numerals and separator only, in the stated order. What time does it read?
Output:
1:37
